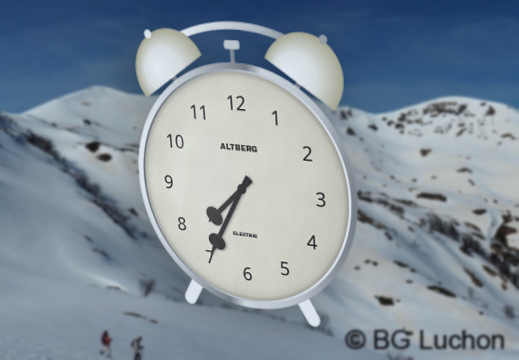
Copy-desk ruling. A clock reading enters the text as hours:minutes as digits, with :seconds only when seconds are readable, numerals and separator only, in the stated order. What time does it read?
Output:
7:35
